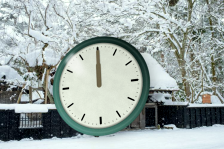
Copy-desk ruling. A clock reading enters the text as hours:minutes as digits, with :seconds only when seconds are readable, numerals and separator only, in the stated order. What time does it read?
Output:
12:00
